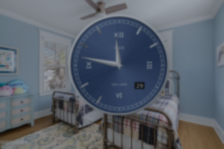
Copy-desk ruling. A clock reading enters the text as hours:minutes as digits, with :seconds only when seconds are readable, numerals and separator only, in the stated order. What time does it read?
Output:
11:47
